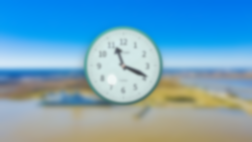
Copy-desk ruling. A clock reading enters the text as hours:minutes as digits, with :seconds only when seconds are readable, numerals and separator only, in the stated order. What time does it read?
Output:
11:19
